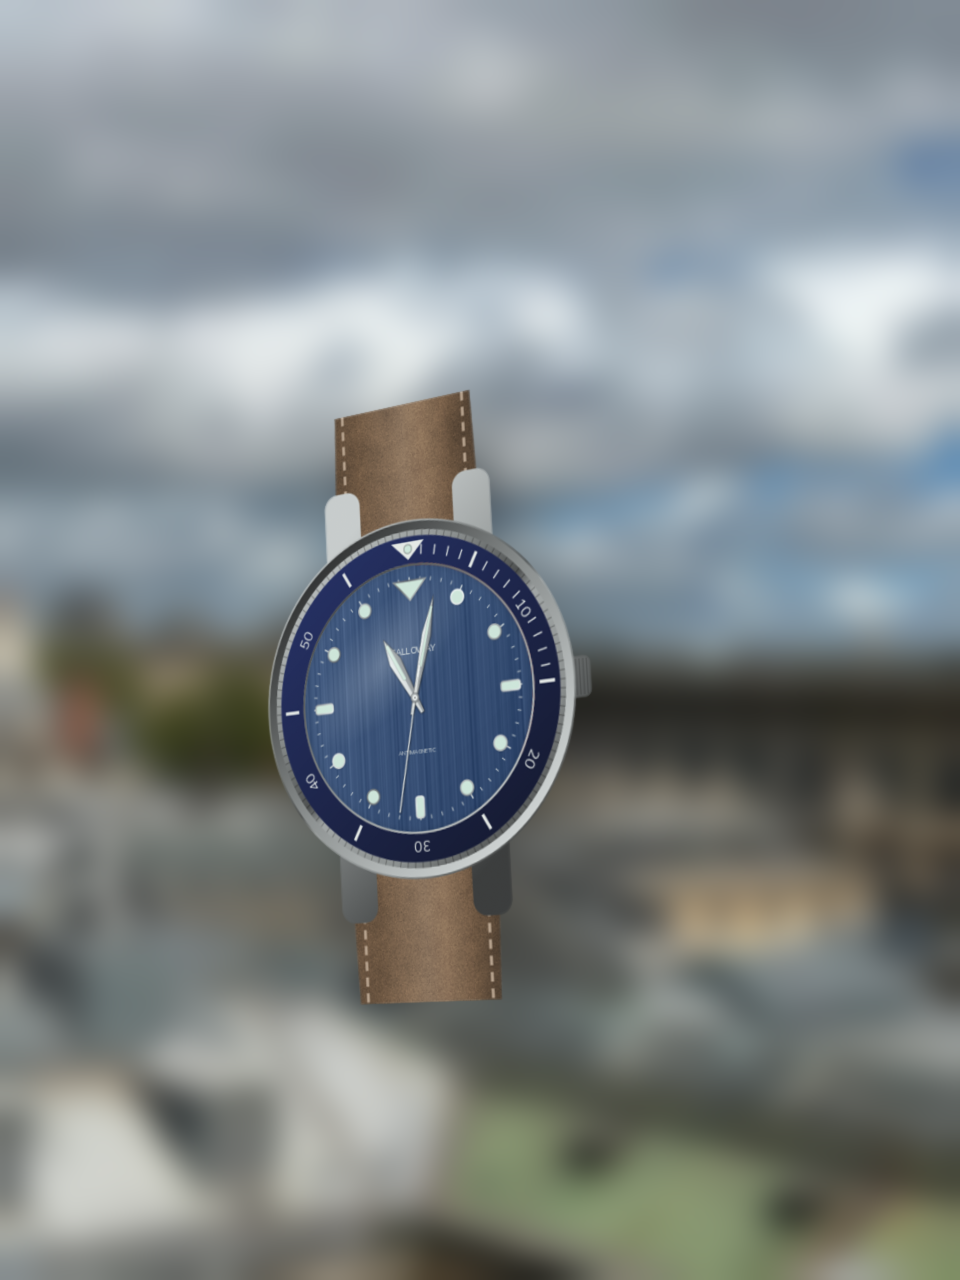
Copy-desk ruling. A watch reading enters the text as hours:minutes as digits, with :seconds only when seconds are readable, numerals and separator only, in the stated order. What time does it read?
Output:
11:02:32
